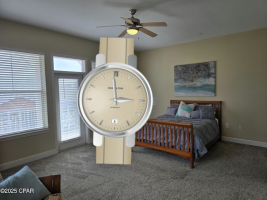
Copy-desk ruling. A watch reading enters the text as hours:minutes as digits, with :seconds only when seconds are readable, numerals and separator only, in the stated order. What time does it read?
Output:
2:59
